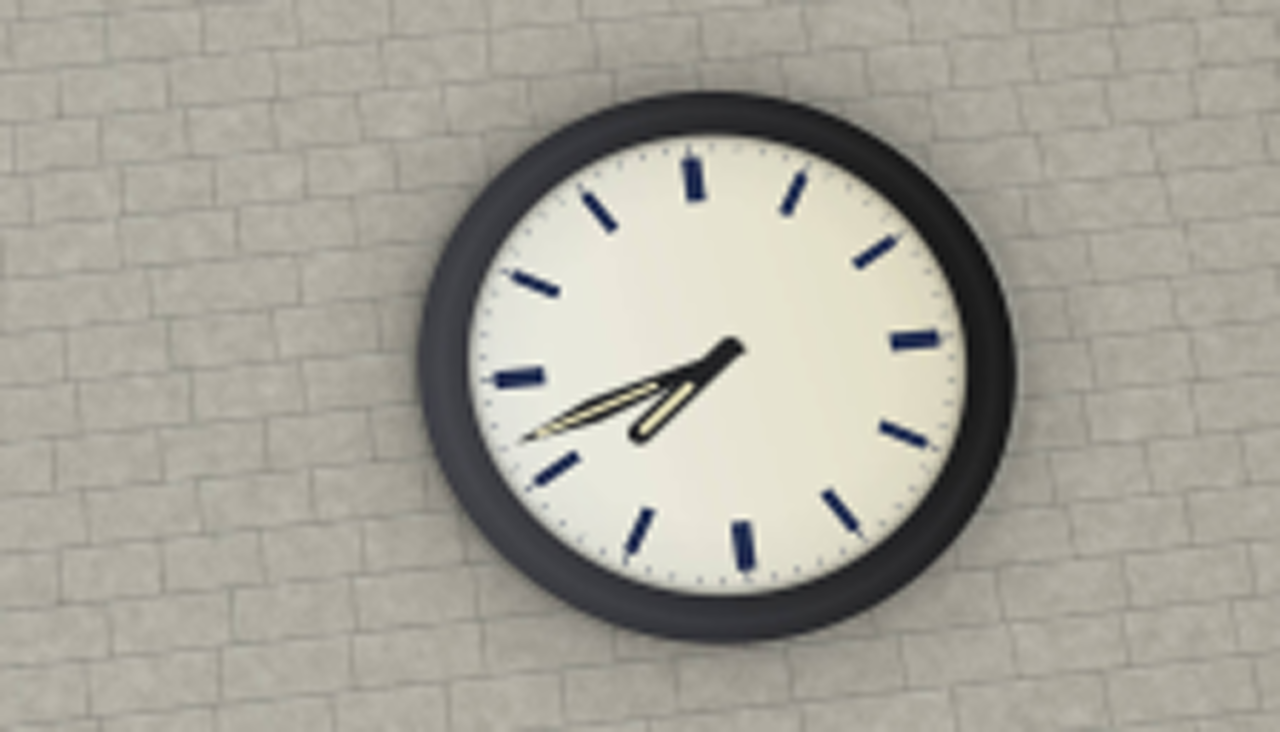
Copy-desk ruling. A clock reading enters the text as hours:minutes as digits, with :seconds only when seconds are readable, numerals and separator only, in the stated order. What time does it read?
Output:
7:42
